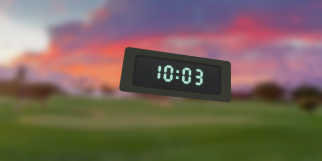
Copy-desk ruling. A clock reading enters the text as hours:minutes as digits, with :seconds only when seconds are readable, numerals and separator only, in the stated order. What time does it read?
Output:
10:03
